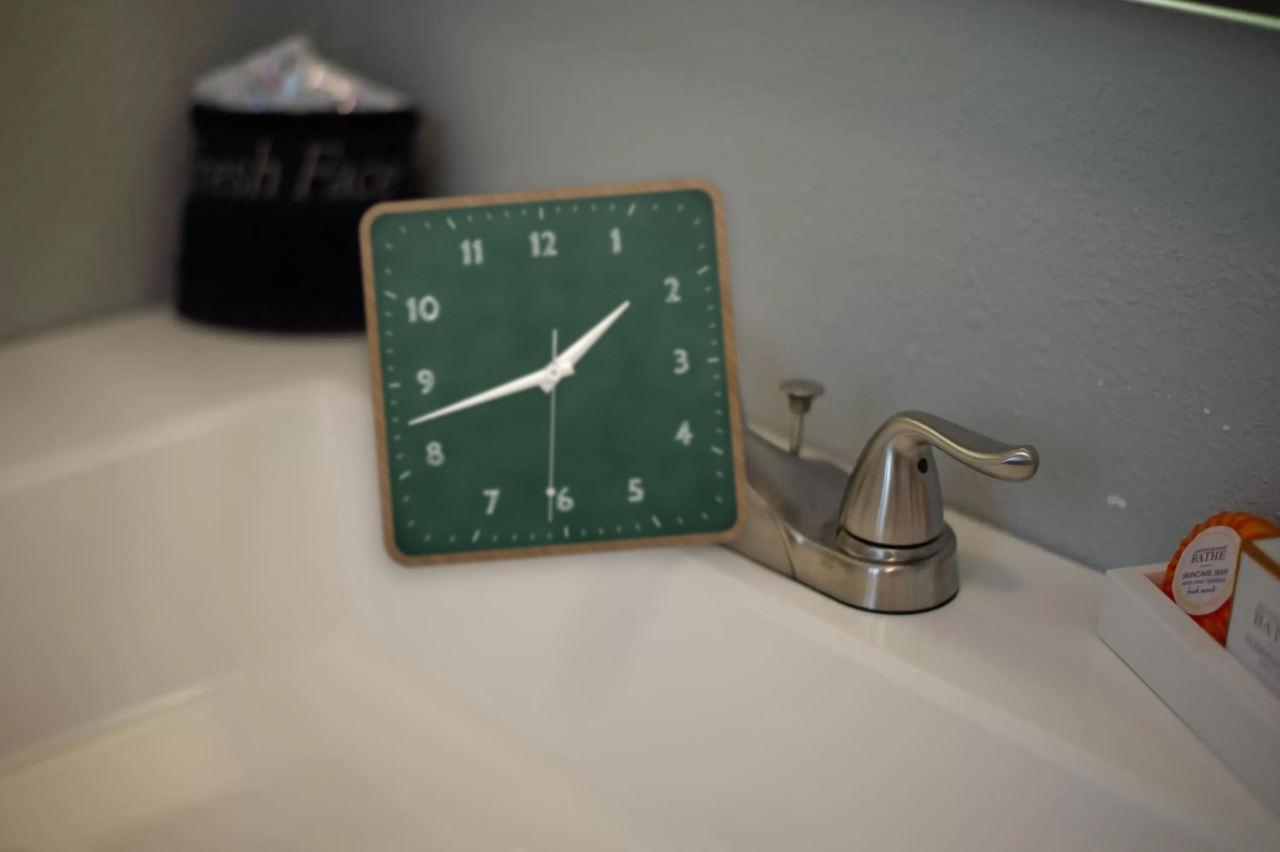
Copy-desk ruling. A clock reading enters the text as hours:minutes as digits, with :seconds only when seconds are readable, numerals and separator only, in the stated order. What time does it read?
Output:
1:42:31
